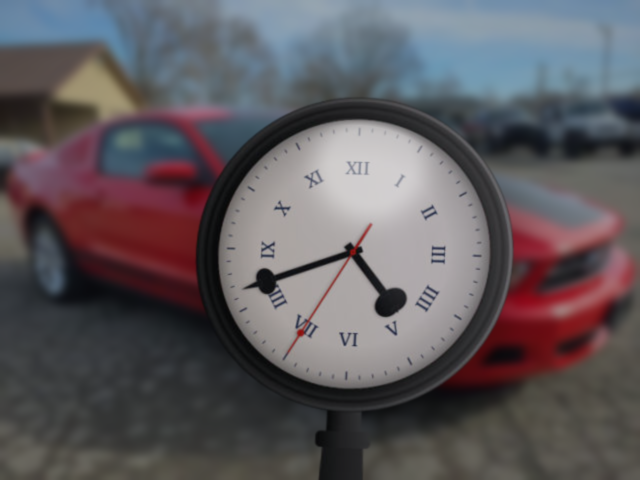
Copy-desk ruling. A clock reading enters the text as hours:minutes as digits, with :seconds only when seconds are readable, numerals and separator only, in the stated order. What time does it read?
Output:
4:41:35
